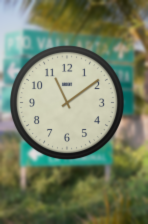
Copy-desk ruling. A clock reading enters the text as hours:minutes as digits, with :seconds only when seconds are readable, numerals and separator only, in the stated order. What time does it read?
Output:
11:09
